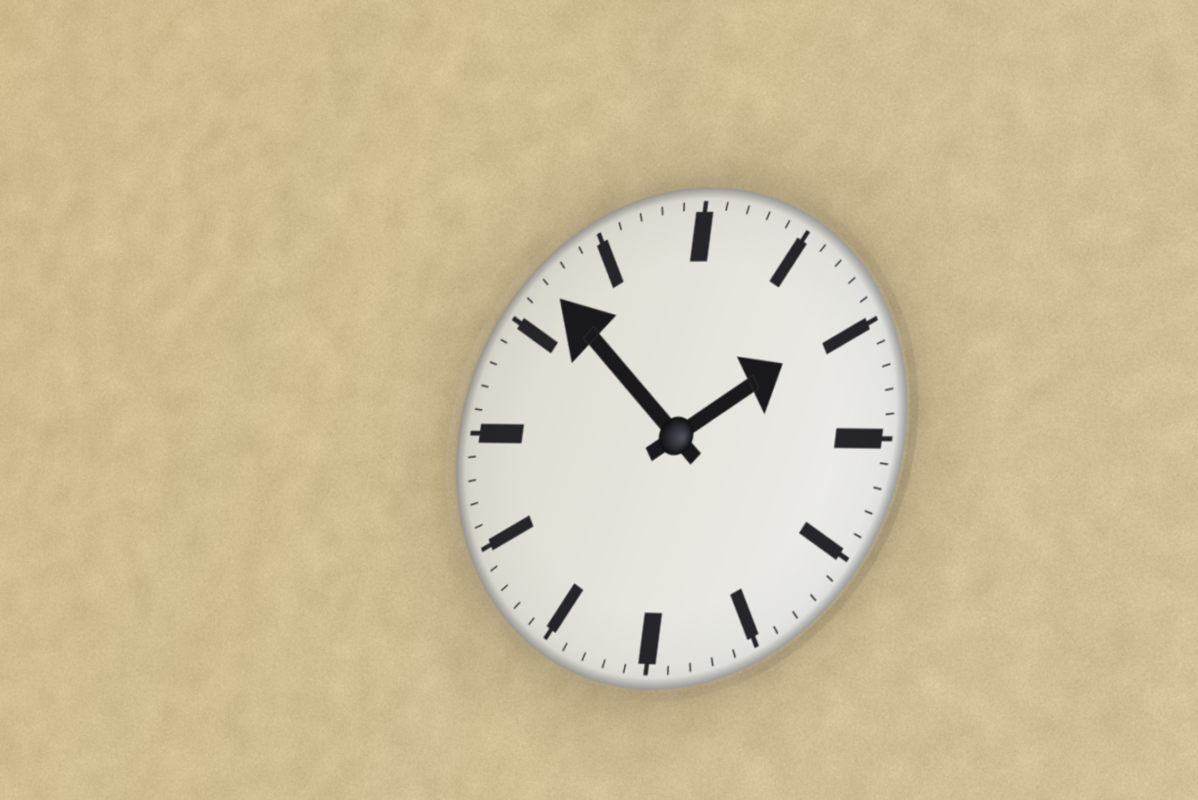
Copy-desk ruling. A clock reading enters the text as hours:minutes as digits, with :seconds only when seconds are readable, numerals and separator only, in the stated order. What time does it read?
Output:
1:52
